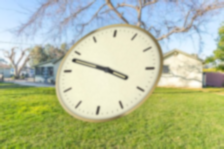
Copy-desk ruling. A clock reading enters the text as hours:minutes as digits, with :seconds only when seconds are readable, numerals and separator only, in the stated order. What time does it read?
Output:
3:48
